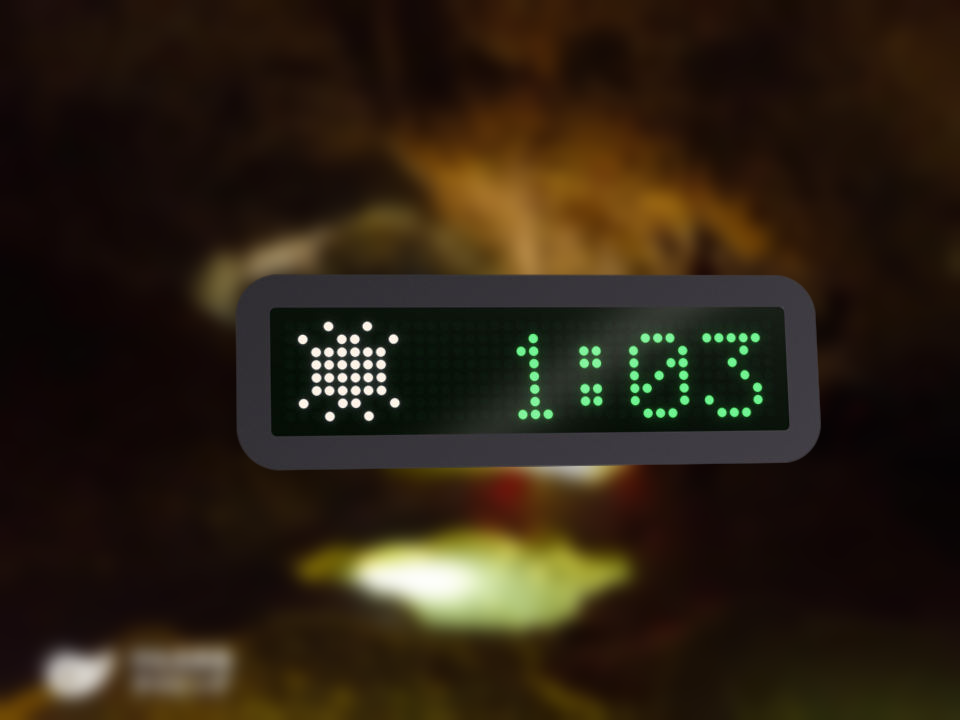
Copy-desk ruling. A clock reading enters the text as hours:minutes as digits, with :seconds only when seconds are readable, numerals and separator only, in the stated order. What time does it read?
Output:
1:03
